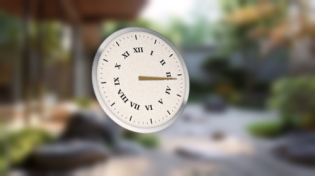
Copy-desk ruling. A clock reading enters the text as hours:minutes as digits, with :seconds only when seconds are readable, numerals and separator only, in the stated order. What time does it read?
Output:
3:16
